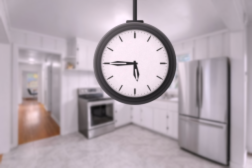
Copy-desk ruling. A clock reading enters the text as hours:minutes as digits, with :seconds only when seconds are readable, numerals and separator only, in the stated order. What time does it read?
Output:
5:45
